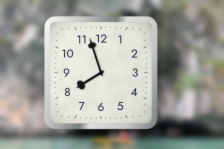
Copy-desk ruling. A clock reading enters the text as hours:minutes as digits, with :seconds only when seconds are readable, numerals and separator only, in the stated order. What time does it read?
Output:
7:57
